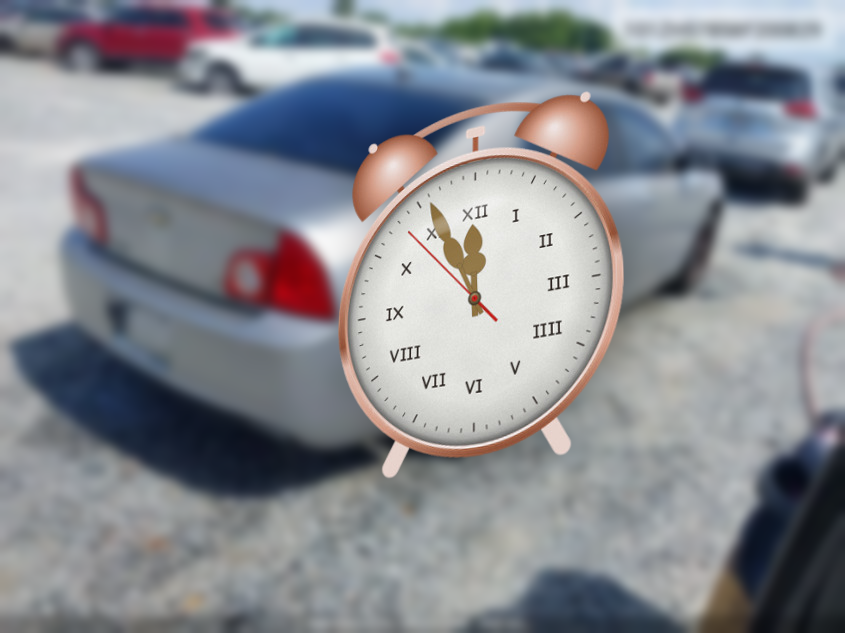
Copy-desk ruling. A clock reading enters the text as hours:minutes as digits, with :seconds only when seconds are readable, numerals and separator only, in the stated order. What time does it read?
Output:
11:55:53
